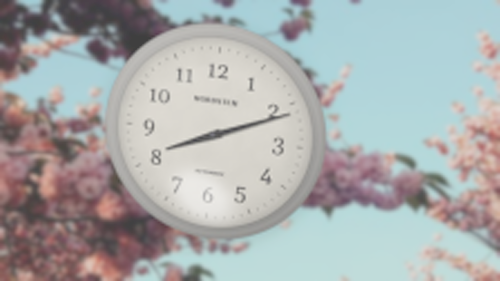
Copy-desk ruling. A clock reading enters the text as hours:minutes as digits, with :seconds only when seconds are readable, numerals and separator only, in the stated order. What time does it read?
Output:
8:11
